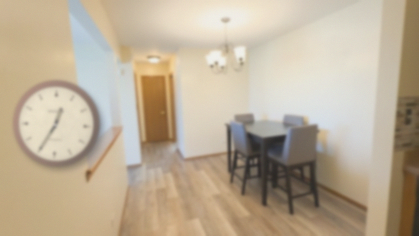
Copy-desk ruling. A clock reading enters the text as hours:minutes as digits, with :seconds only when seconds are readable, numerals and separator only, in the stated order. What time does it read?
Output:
12:35
